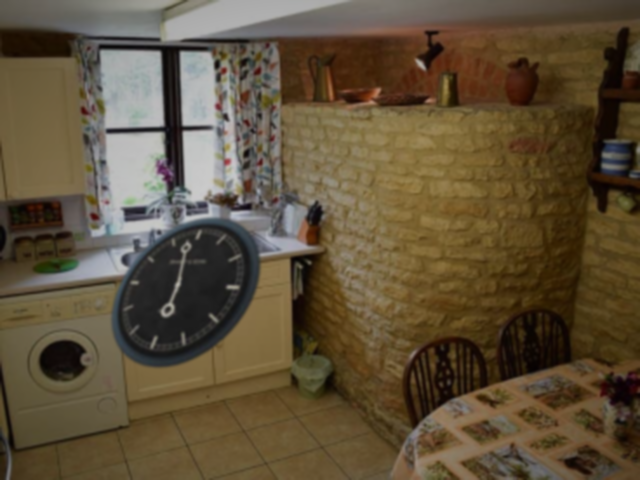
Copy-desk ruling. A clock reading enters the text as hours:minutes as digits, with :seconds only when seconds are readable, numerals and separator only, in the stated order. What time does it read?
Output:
5:58
